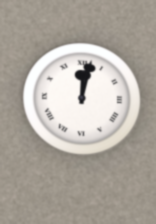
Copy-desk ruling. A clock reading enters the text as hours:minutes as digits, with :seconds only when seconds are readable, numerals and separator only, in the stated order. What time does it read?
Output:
12:02
